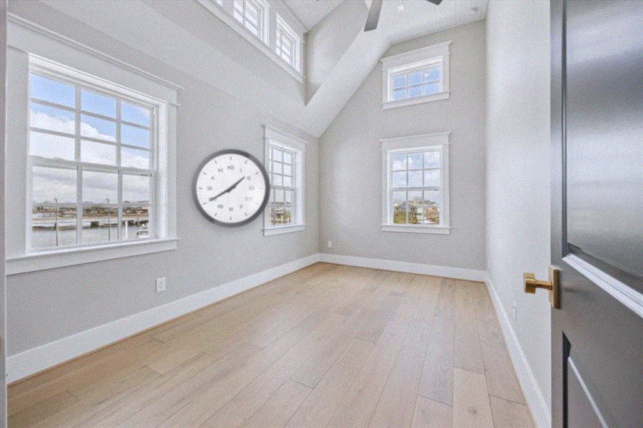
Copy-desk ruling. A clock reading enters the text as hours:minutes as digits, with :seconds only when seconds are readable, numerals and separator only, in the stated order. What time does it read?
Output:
1:40
